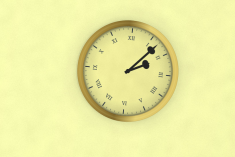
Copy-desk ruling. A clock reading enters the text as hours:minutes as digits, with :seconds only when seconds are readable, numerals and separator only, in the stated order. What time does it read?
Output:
2:07
